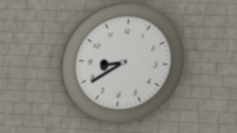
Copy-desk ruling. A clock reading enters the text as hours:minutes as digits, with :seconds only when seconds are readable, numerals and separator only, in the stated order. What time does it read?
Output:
8:39
